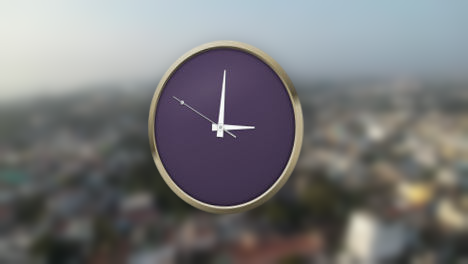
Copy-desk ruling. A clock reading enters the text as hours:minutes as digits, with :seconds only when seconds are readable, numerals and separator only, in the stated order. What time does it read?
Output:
3:00:50
